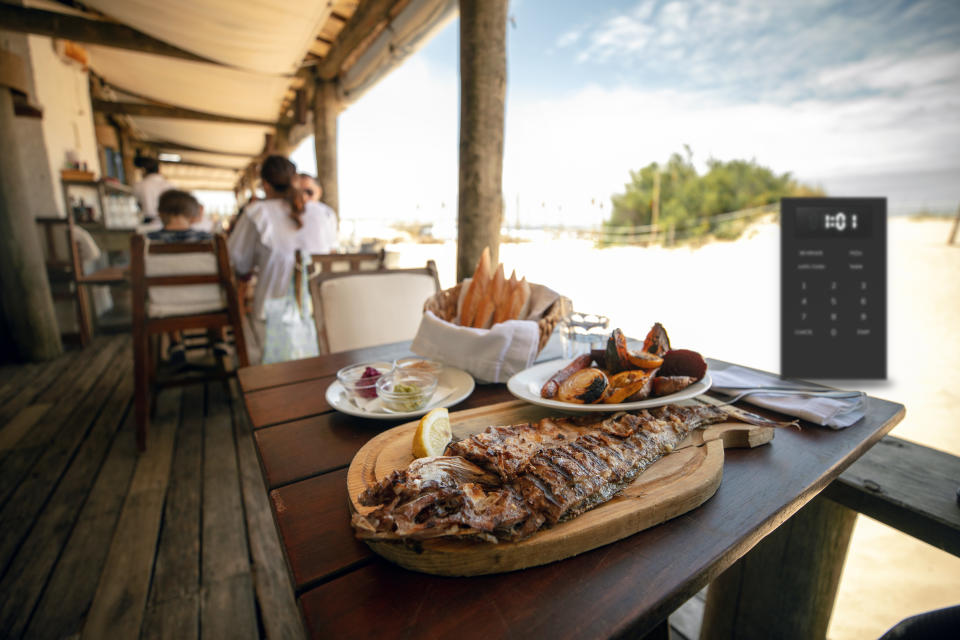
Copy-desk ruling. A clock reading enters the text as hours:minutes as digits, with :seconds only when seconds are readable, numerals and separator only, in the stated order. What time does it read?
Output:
1:01
